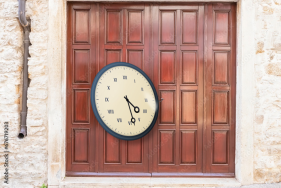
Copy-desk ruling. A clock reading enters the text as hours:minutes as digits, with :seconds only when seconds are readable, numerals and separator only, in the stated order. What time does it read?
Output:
4:28
